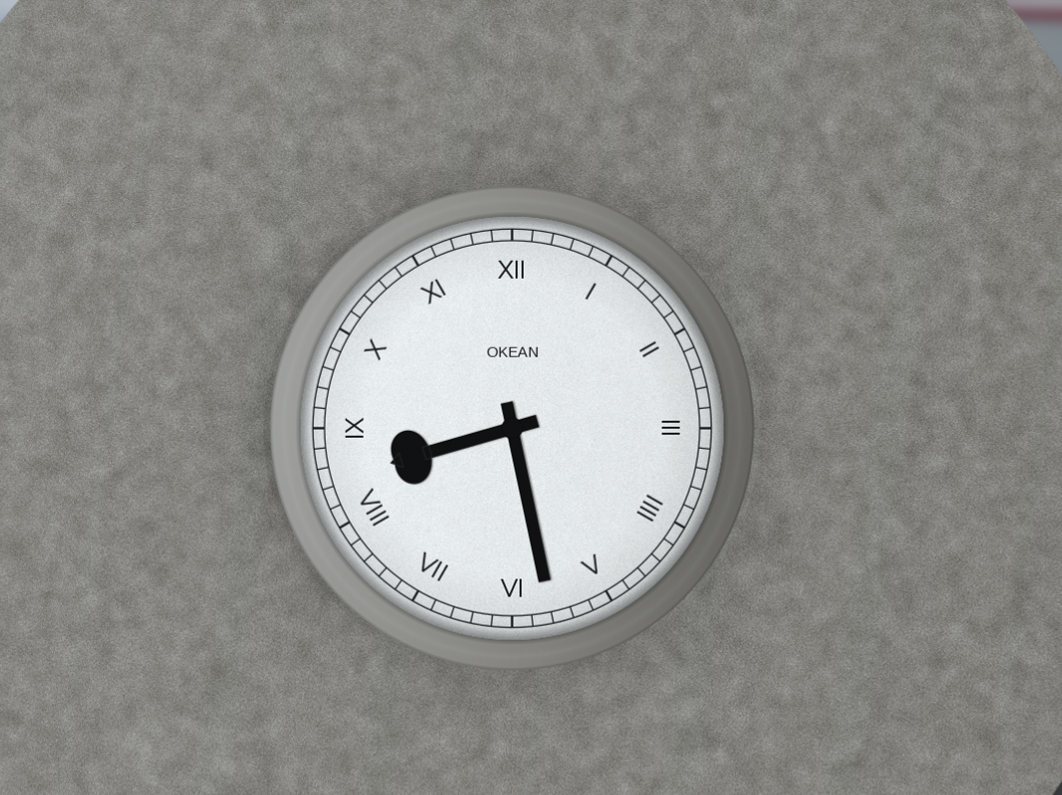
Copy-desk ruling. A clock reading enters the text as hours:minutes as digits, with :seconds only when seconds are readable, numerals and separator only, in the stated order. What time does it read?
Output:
8:28
